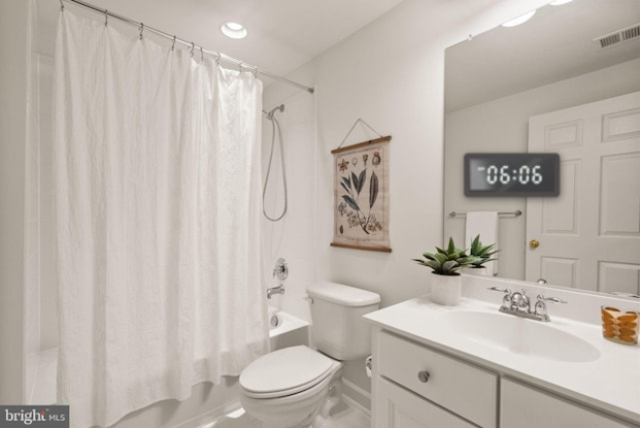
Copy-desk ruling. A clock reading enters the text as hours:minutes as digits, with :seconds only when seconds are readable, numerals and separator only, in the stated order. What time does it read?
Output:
6:06
